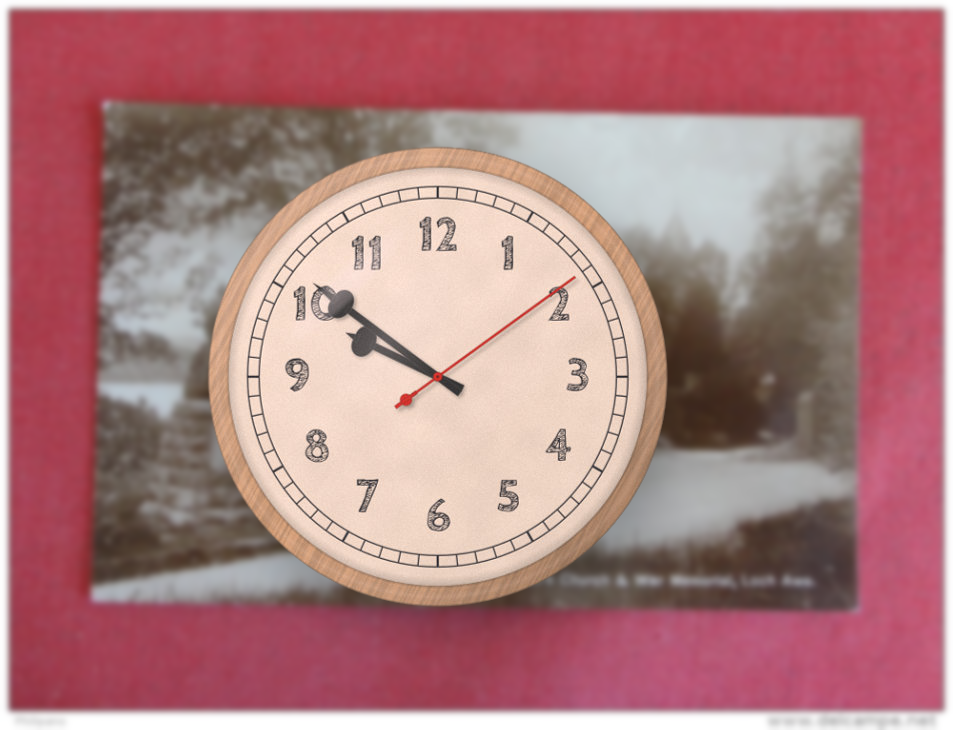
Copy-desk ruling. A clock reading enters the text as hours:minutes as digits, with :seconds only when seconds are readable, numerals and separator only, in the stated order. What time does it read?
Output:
9:51:09
